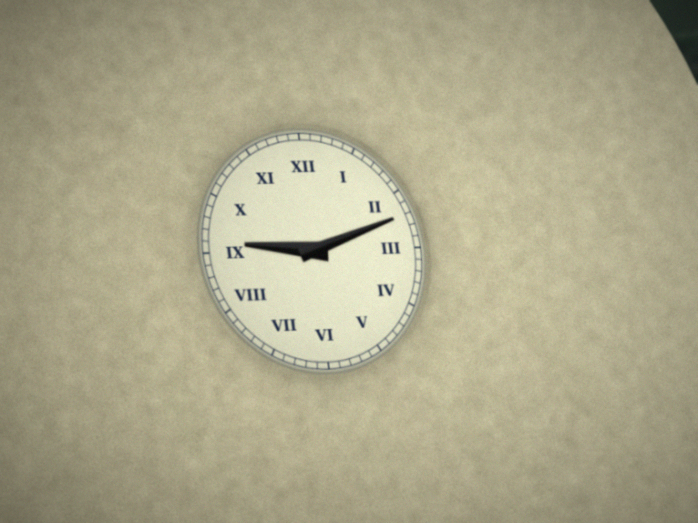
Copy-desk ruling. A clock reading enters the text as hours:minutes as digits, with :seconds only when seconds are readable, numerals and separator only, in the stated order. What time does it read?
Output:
9:12
